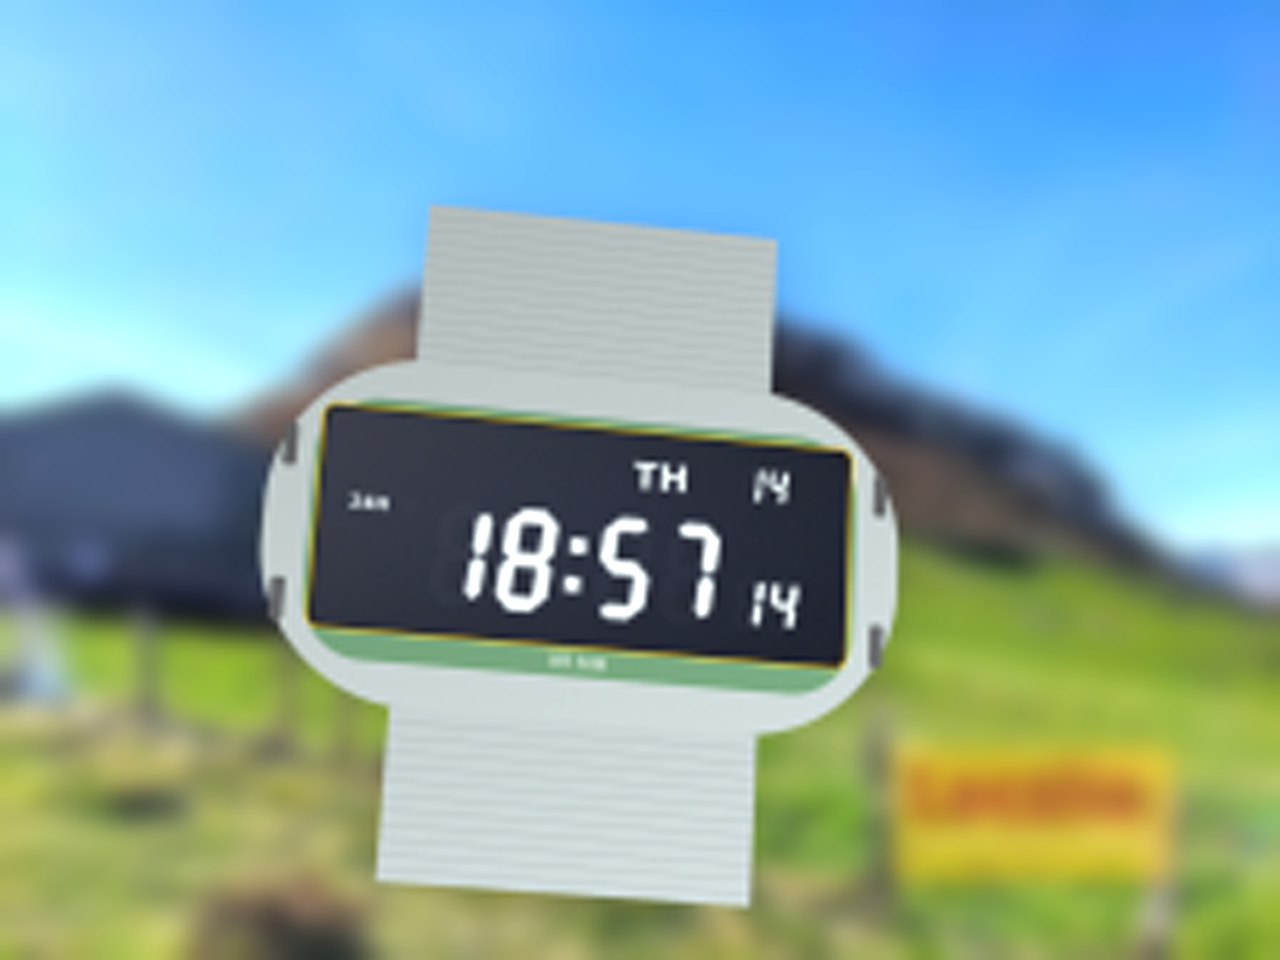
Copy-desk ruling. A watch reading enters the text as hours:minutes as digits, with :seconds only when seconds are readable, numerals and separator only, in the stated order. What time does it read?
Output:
18:57:14
